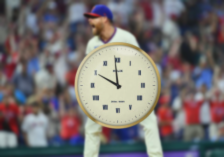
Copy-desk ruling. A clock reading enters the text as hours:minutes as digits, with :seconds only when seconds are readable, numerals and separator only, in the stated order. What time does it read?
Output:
9:59
